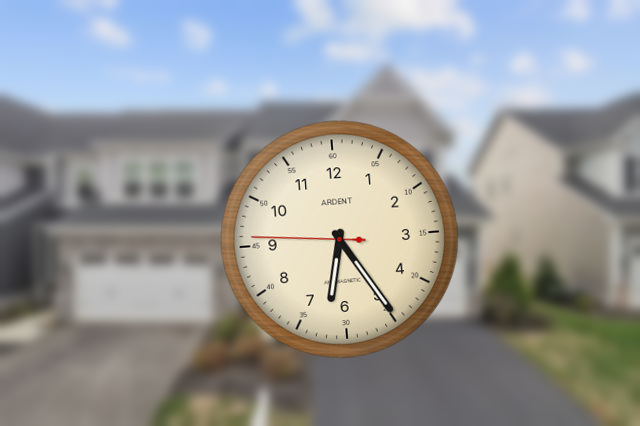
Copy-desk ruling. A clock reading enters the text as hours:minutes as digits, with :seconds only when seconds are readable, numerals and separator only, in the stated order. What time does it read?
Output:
6:24:46
